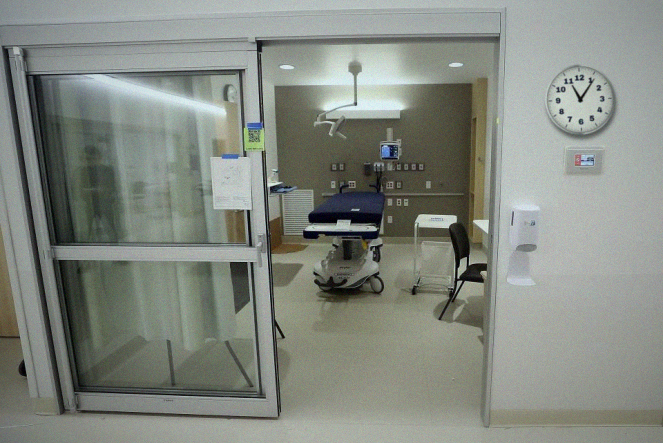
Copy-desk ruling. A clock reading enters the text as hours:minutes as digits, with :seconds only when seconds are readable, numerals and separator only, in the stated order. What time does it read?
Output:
11:06
